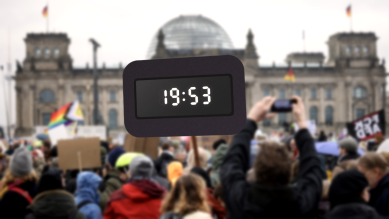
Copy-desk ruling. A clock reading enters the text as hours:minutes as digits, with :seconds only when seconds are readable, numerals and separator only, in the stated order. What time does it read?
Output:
19:53
